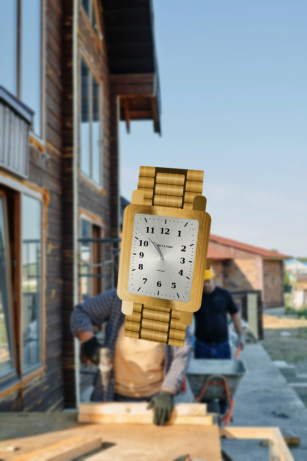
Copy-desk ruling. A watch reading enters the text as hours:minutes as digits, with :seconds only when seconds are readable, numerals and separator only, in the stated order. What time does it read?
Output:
10:53
